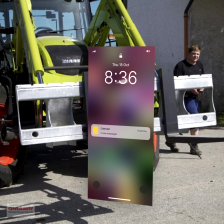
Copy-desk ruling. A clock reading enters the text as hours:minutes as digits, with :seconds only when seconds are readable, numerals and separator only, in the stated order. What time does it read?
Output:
8:36
